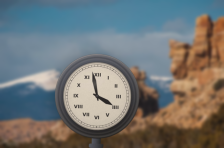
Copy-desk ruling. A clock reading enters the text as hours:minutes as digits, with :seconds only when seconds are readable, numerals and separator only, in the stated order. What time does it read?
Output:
3:58
